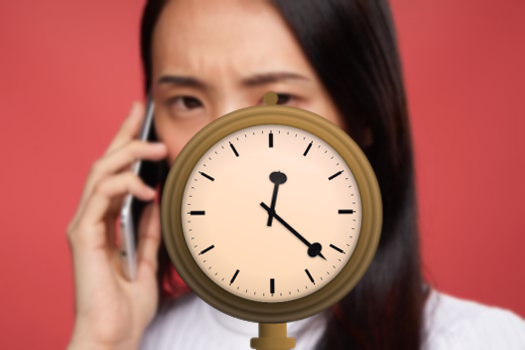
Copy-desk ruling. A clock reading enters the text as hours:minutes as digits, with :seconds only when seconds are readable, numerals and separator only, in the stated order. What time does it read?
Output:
12:22
